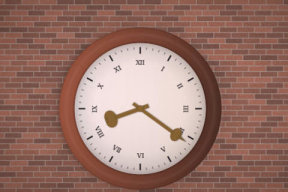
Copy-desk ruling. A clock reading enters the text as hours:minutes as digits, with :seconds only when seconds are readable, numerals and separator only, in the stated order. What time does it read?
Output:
8:21
